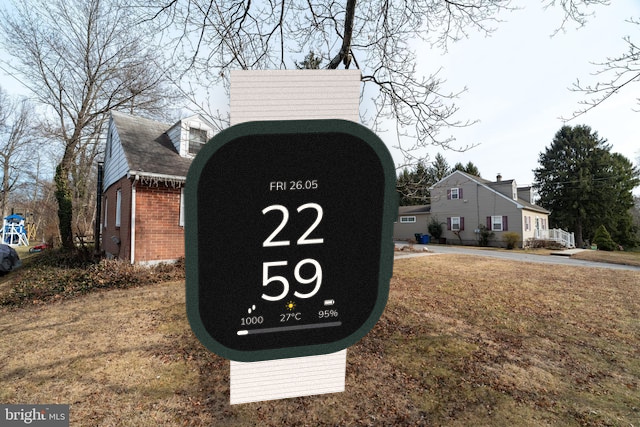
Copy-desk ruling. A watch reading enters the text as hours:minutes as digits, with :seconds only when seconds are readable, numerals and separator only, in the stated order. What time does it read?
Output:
22:59
